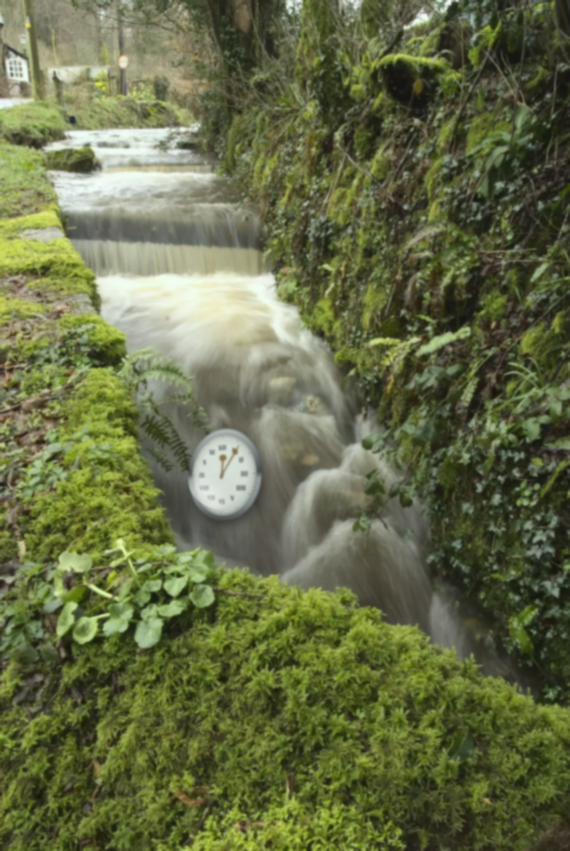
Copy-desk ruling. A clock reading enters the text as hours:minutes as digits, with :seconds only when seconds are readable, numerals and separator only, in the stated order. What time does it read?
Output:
12:06
